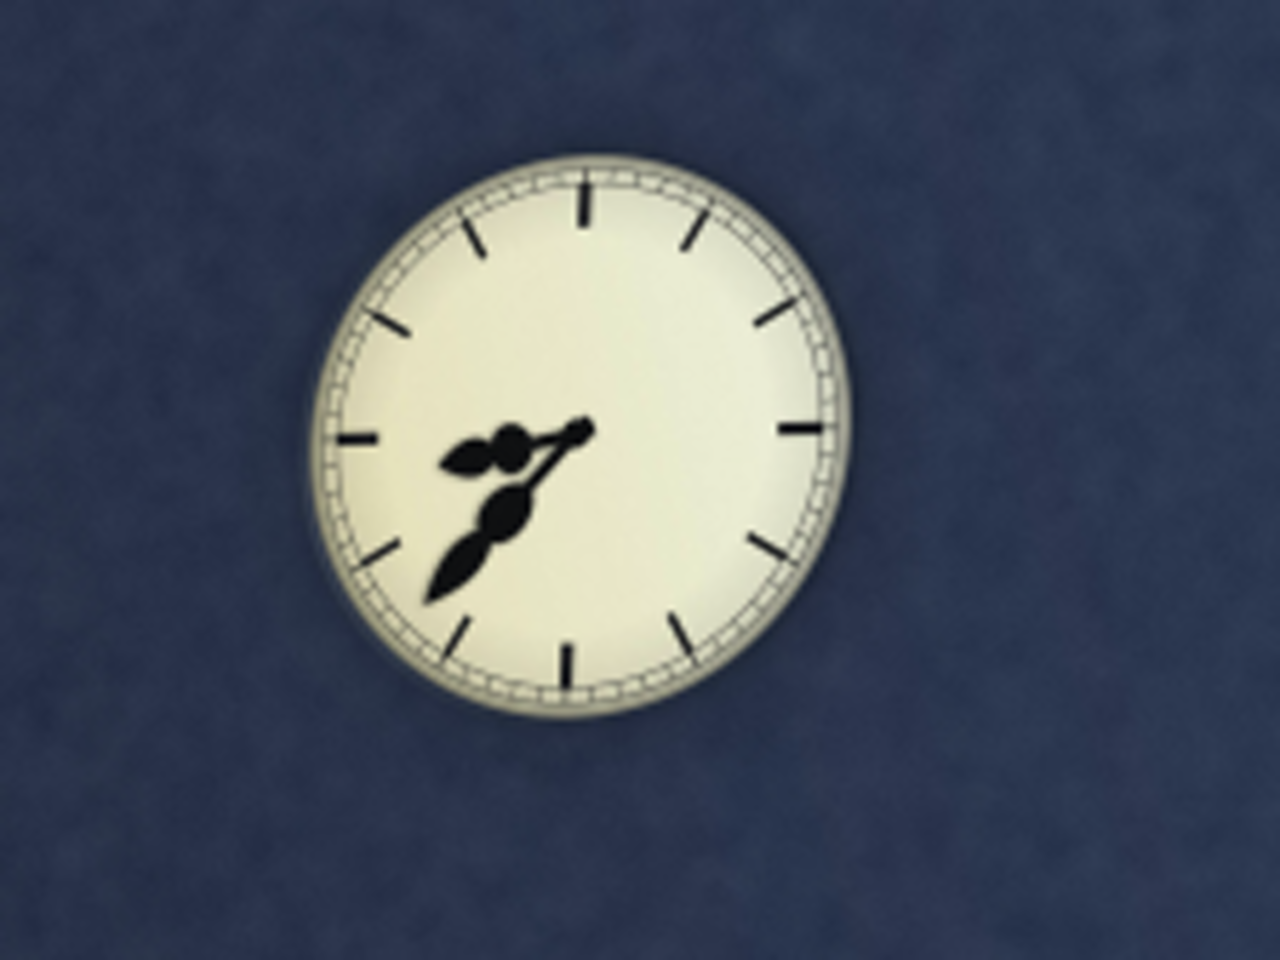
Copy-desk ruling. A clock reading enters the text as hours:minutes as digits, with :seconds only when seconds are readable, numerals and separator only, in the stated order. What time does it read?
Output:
8:37
